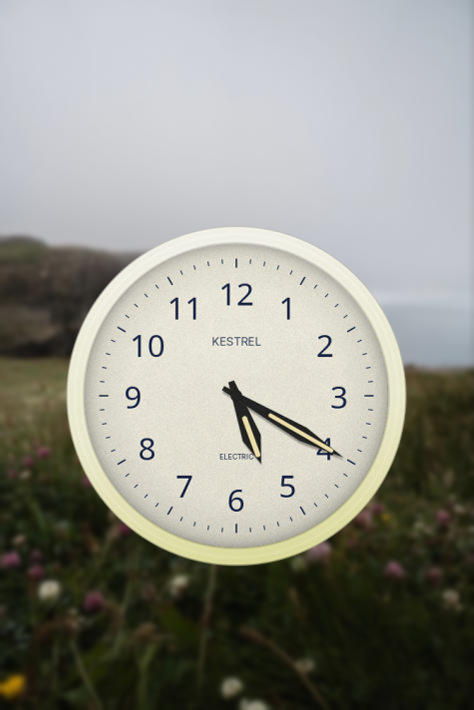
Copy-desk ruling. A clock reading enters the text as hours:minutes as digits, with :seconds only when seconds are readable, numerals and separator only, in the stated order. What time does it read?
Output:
5:20
